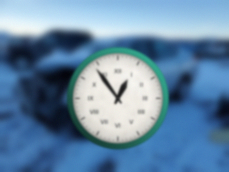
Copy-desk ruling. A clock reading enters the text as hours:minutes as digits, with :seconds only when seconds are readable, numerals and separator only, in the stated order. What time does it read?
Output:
12:54
